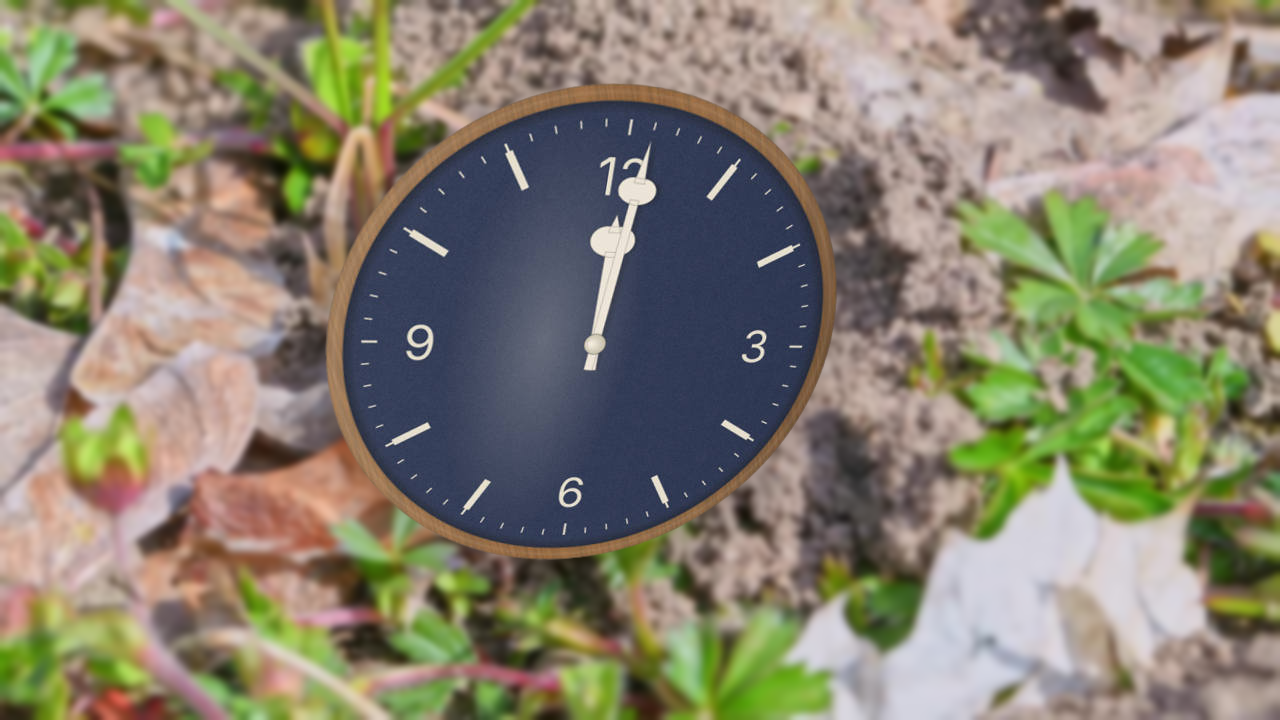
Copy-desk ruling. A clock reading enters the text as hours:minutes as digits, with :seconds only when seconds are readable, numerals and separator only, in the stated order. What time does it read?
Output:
12:01
